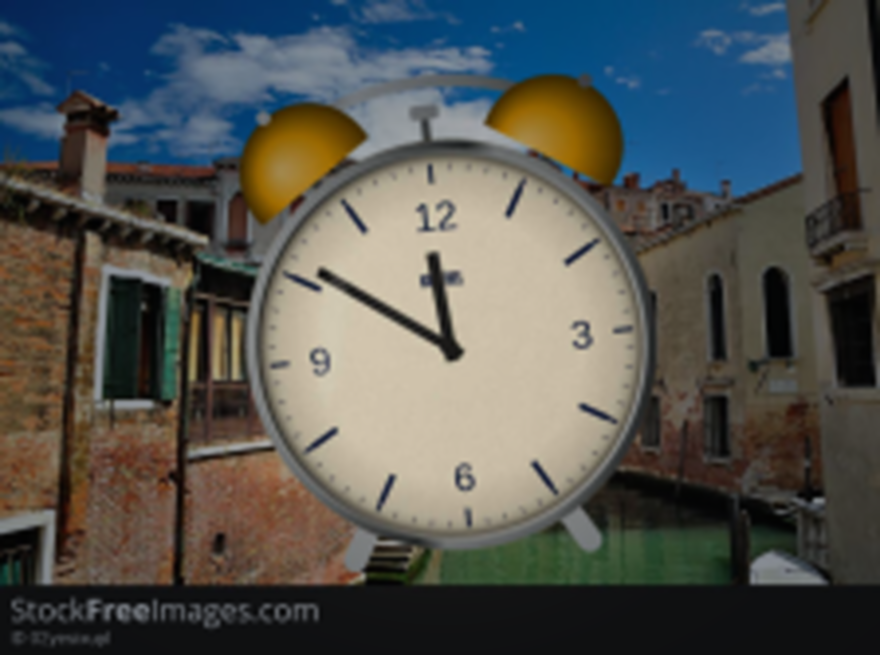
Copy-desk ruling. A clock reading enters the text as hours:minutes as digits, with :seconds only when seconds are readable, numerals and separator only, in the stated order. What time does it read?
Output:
11:51
